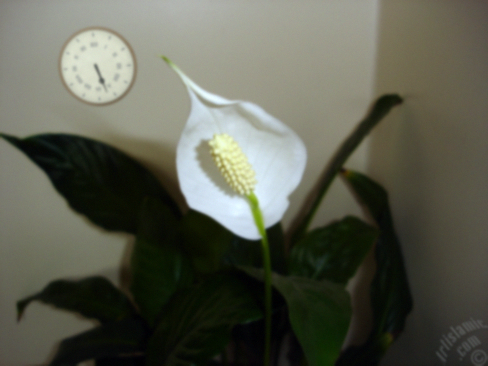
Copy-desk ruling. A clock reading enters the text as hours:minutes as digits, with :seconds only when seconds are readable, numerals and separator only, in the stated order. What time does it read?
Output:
5:27
